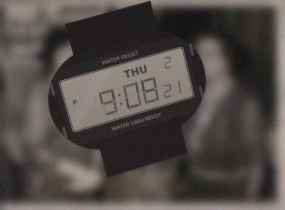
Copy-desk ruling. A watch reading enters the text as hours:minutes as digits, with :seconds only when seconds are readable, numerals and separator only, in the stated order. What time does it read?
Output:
9:08:21
